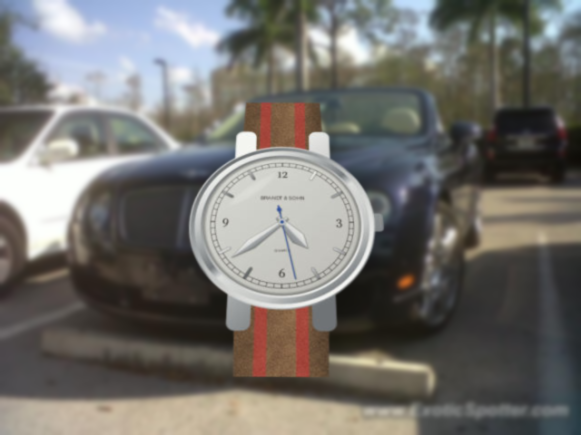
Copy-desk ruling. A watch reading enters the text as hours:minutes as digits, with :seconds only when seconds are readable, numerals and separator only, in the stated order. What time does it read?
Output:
4:38:28
